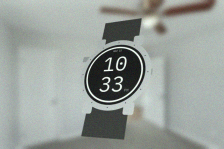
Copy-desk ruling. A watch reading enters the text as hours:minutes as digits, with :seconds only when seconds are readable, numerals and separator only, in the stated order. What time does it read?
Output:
10:33
